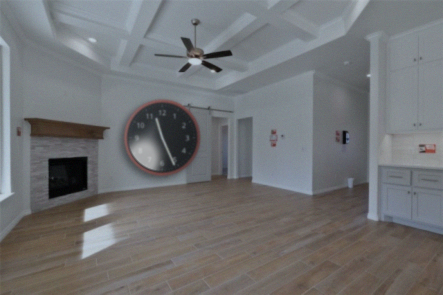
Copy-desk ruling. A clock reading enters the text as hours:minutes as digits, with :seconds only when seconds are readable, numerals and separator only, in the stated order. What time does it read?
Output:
11:26
